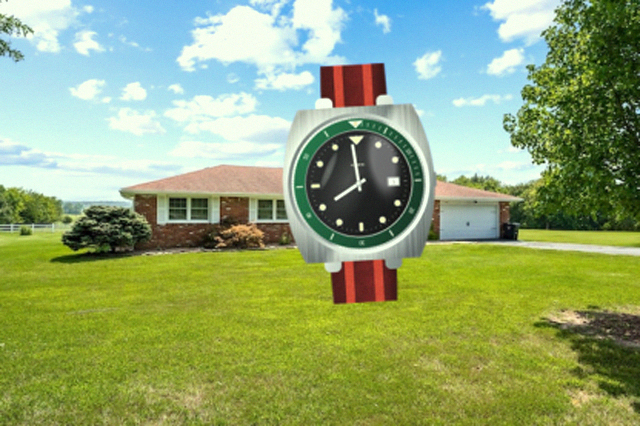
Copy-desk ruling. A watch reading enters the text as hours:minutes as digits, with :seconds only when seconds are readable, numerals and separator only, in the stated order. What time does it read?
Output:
7:59
